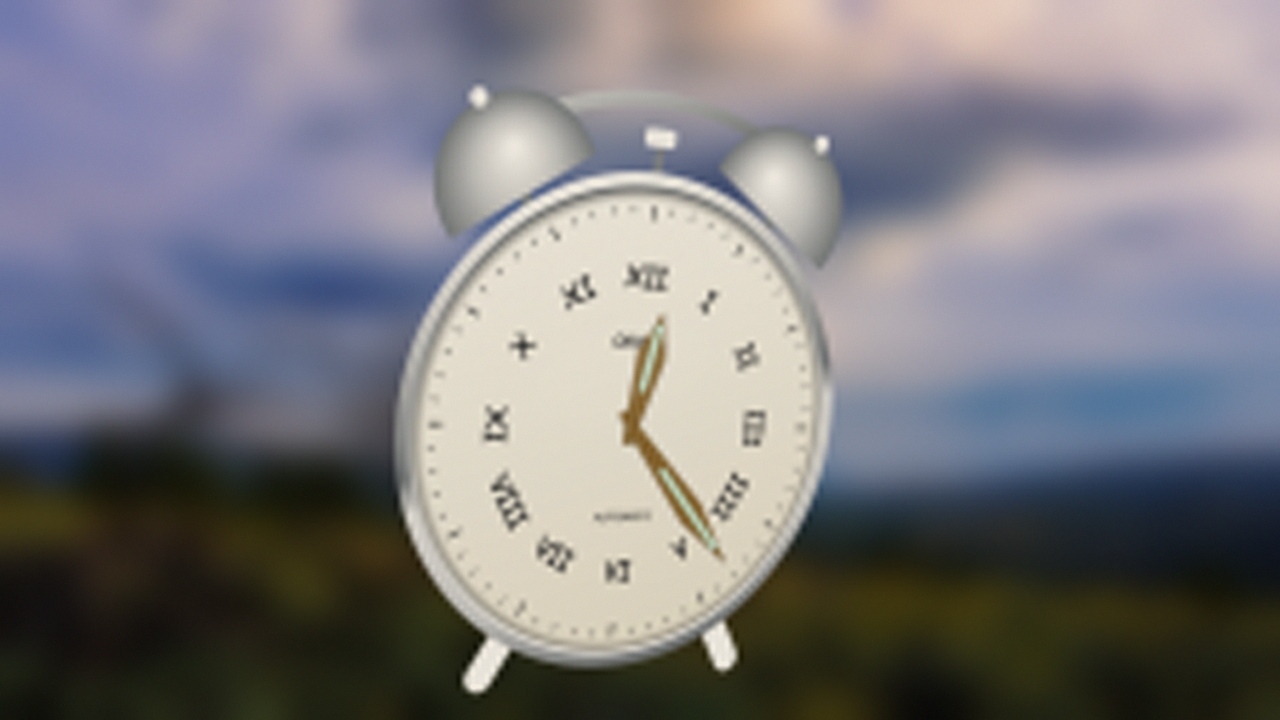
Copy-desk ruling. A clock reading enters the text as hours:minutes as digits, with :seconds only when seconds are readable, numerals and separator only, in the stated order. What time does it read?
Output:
12:23
